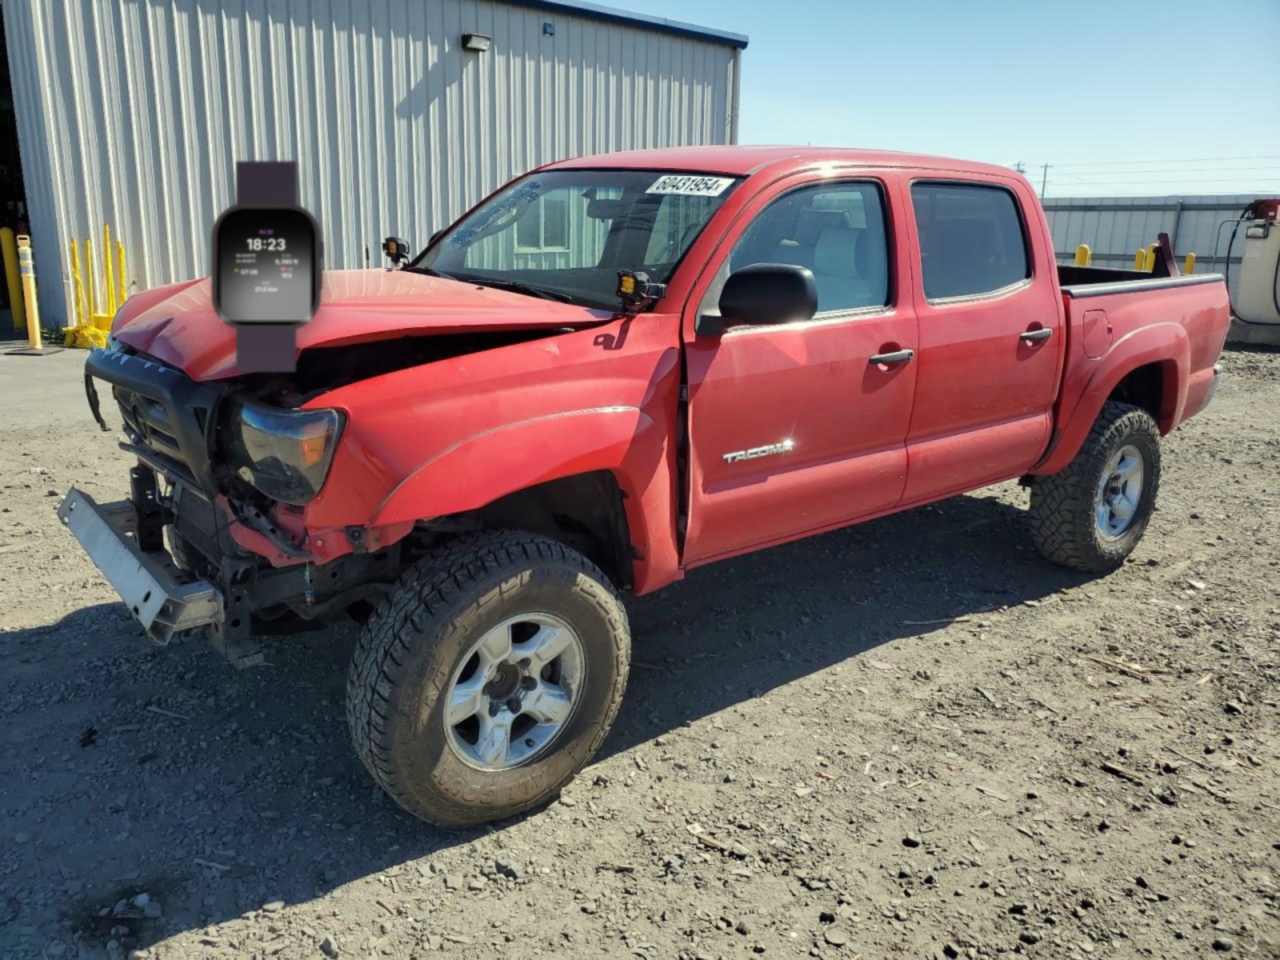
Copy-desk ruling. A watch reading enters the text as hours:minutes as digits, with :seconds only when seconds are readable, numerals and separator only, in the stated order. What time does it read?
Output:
18:23
